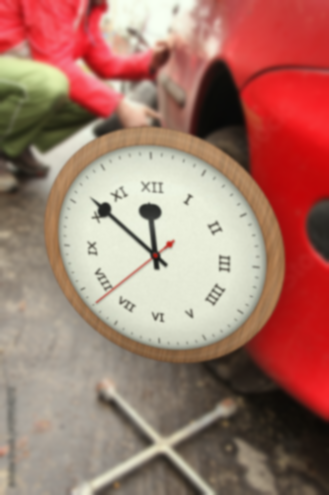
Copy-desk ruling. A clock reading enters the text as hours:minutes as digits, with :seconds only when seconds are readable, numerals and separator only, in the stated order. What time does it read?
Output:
11:51:38
